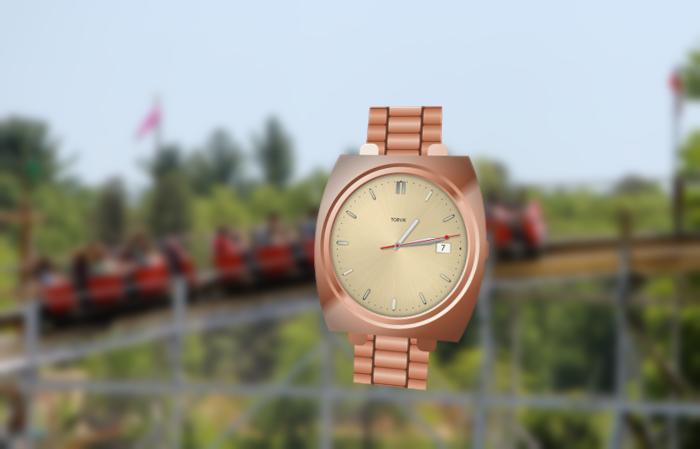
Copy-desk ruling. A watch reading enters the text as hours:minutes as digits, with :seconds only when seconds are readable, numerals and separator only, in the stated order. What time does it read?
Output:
1:13:13
